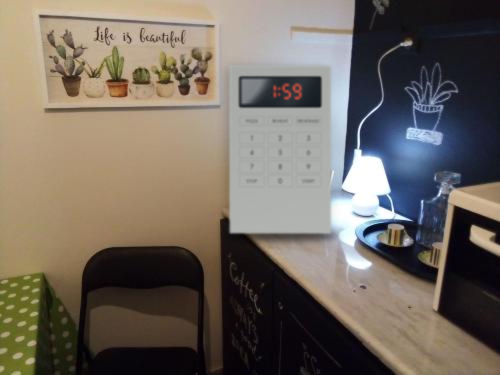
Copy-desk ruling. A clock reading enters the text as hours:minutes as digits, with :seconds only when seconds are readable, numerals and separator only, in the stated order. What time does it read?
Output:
1:59
